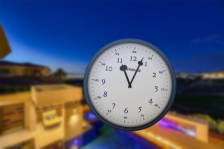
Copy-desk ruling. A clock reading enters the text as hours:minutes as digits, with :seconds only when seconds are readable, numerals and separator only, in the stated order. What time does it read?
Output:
11:03
